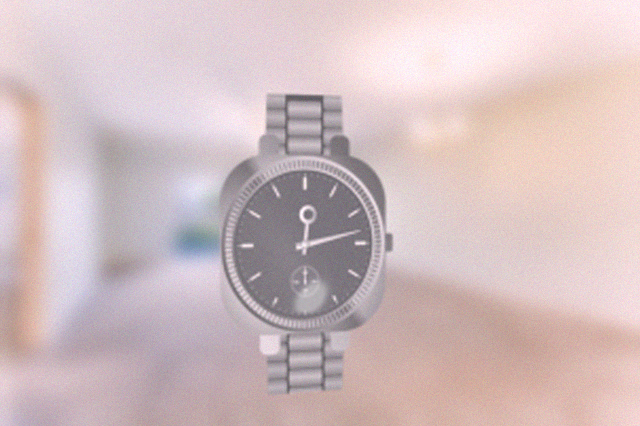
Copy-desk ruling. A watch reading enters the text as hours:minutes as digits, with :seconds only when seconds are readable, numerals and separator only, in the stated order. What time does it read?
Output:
12:13
